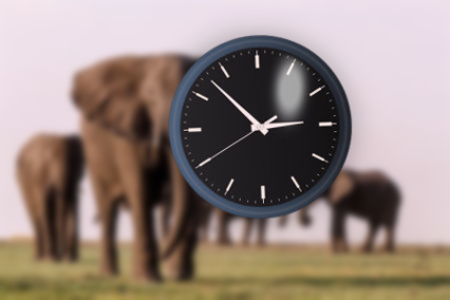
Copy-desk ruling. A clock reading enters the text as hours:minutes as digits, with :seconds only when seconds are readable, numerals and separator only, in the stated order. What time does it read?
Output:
2:52:40
